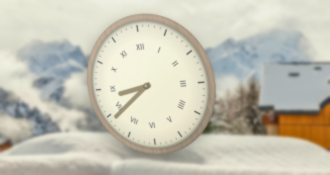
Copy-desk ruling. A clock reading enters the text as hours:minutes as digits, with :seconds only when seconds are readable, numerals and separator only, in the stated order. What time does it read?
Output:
8:39
